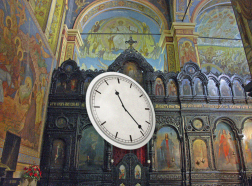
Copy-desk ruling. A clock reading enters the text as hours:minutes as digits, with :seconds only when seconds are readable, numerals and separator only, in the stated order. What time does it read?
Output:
11:24
